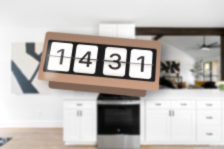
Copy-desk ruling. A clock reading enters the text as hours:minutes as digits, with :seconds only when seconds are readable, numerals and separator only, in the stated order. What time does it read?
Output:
14:31
